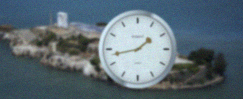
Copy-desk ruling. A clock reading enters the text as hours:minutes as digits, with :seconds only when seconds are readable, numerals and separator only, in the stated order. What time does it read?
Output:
1:43
